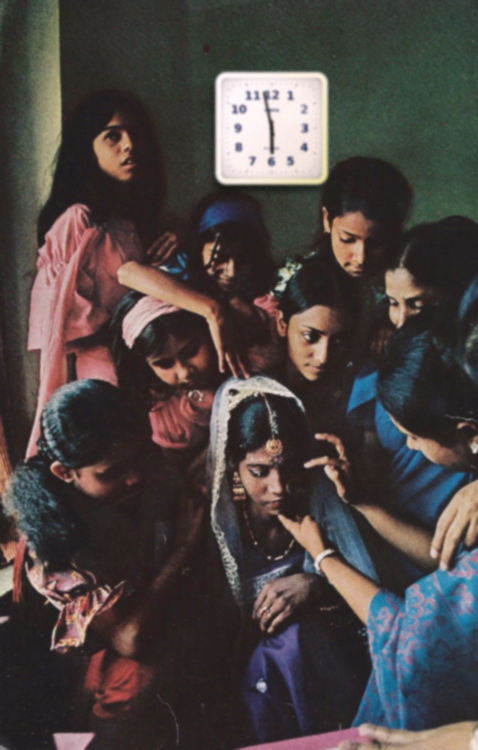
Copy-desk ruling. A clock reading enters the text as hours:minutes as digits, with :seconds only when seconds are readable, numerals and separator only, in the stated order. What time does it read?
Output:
5:58
